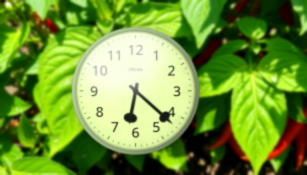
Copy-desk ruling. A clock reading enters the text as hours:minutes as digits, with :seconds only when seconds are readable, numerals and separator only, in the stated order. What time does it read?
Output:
6:22
